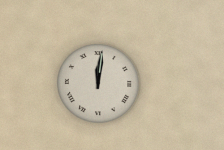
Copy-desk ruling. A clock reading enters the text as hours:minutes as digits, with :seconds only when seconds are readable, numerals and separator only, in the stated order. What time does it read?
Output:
12:01
